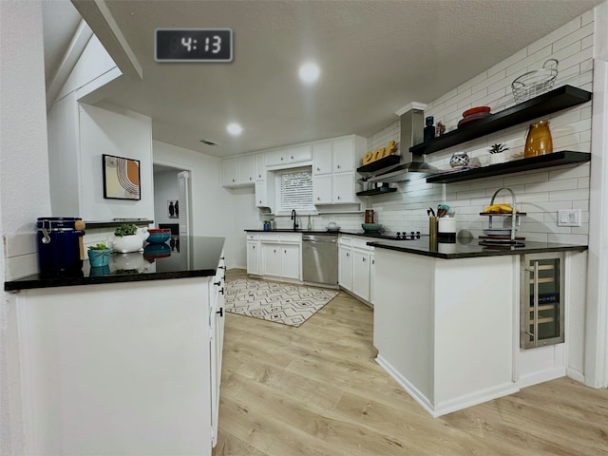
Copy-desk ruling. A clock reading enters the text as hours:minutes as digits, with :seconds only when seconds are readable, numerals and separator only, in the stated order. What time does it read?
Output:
4:13
